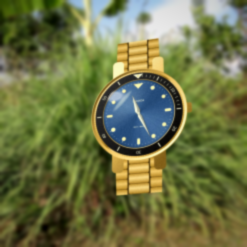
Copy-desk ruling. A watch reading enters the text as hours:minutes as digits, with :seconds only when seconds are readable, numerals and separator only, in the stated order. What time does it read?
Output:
11:26
